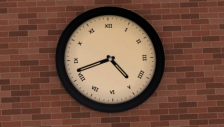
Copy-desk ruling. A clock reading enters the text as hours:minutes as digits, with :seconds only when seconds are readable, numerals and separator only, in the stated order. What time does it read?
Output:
4:42
